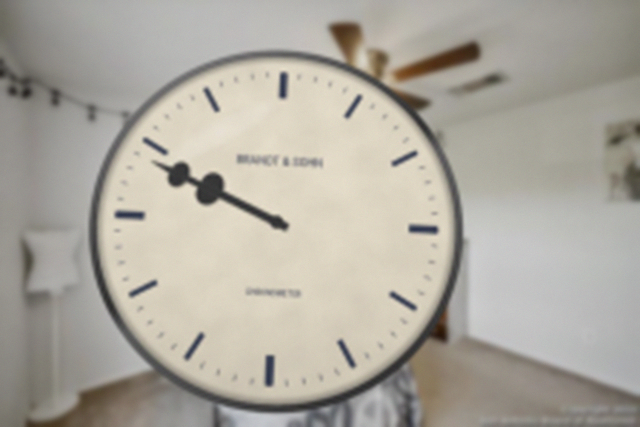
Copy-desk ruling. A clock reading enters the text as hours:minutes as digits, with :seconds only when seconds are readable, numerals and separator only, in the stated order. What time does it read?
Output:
9:49
